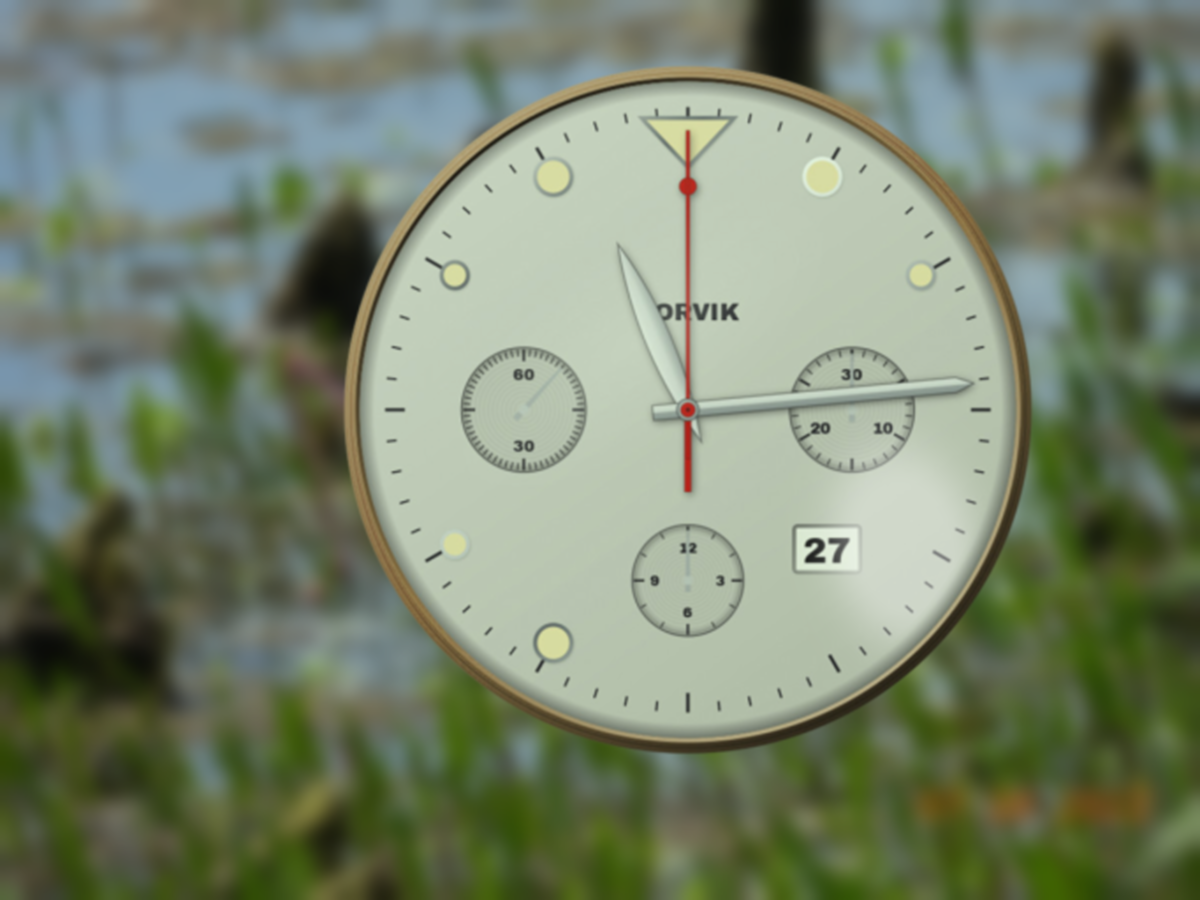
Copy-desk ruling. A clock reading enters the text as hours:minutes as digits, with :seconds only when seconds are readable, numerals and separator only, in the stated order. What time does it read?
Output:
11:14:07
